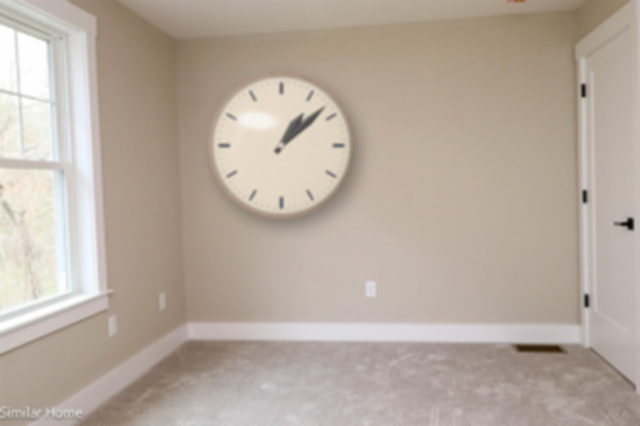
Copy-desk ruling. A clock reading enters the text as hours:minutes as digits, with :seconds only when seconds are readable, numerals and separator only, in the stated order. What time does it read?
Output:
1:08
